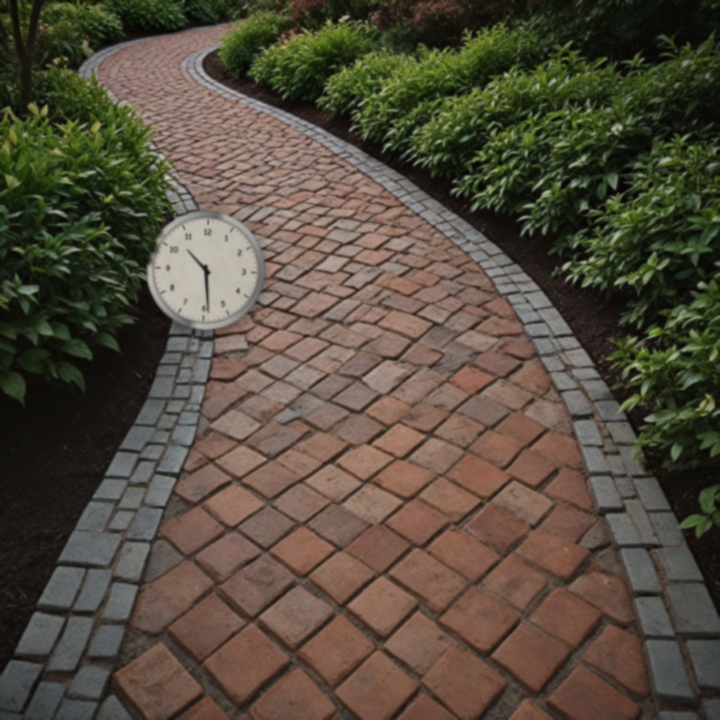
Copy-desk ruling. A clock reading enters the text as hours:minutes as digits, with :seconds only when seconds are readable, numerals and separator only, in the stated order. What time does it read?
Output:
10:29
